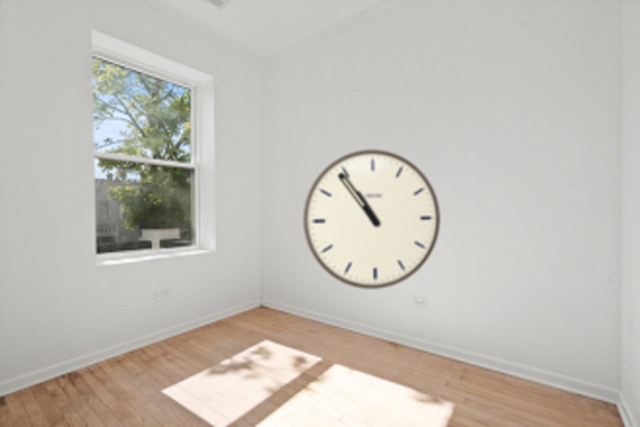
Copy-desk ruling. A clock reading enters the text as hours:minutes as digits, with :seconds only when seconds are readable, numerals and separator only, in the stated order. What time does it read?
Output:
10:54
